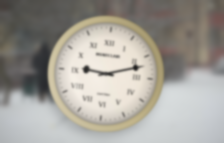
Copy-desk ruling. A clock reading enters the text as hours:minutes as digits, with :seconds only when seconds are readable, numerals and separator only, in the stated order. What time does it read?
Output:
9:12
